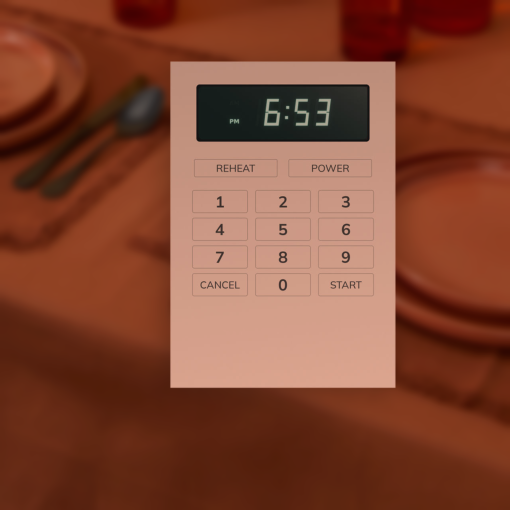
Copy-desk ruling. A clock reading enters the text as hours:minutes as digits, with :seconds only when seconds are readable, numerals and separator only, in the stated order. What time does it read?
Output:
6:53
